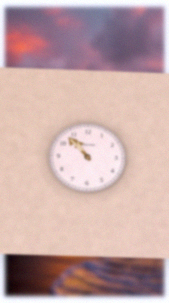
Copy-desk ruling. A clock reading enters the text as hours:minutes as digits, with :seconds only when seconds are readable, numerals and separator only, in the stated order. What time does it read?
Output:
10:53
